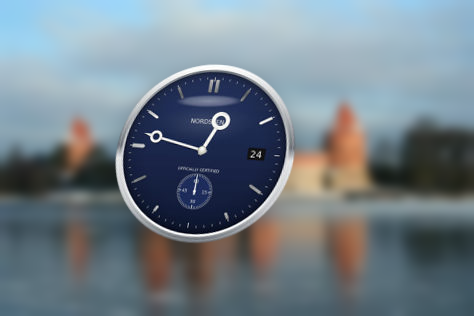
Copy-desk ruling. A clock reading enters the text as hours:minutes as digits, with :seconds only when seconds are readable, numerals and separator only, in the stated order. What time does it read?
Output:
12:47
